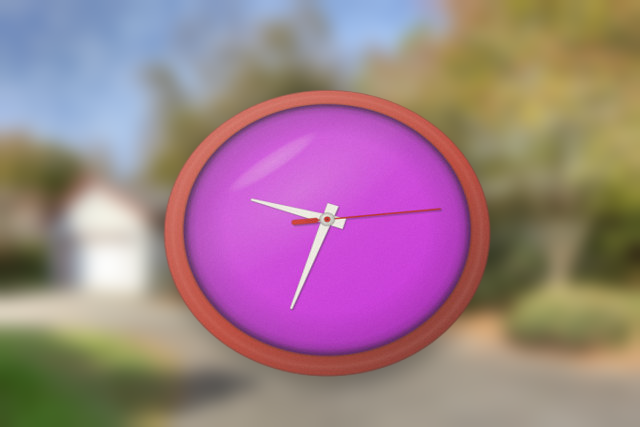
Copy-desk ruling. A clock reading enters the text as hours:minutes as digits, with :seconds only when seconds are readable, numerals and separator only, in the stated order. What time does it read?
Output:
9:33:14
